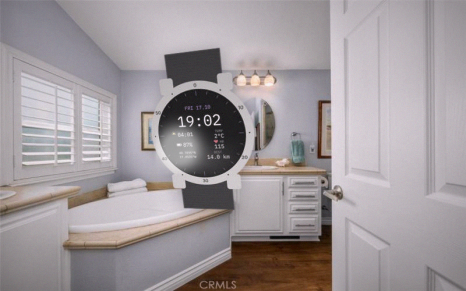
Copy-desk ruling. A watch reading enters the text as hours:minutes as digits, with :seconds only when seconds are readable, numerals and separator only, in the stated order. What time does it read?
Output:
19:02
